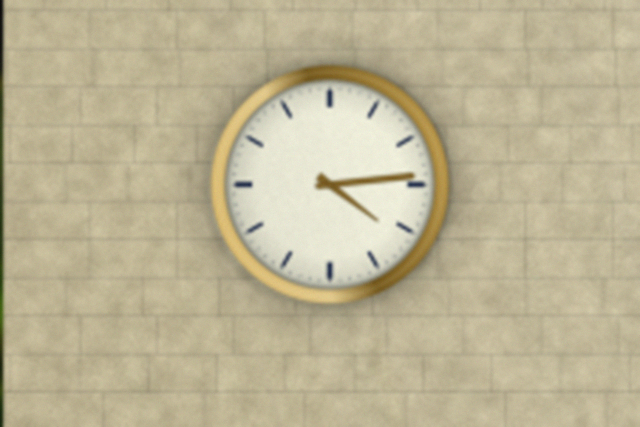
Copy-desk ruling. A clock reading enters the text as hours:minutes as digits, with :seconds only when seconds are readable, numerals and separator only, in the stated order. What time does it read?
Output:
4:14
